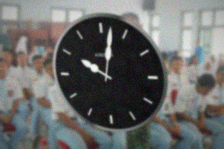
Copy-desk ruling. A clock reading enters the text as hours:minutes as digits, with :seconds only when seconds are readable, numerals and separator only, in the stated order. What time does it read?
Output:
10:02
